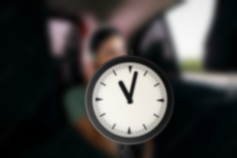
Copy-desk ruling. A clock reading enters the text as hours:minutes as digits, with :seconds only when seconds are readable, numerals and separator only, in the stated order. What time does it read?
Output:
11:02
